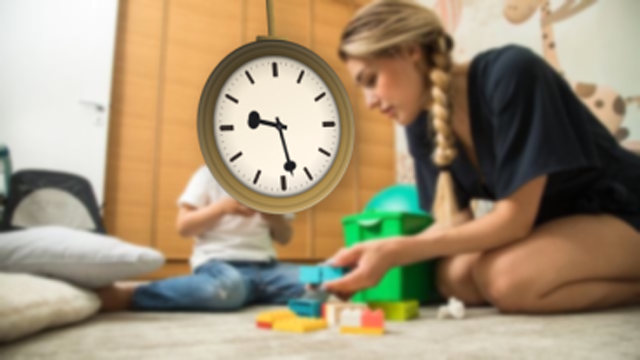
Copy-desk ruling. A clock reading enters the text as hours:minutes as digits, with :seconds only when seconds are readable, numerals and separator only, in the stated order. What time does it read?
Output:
9:28
